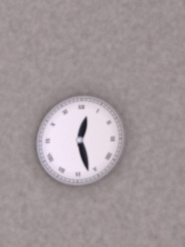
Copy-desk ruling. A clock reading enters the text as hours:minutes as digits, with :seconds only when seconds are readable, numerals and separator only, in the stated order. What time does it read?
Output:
12:27
